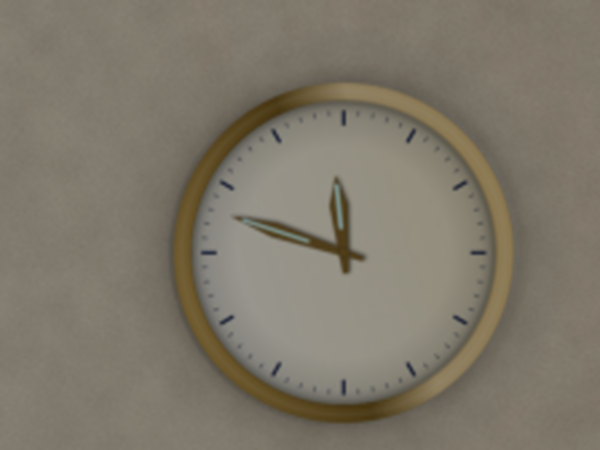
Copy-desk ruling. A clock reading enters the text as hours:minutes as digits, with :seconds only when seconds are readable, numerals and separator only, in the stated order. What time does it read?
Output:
11:48
